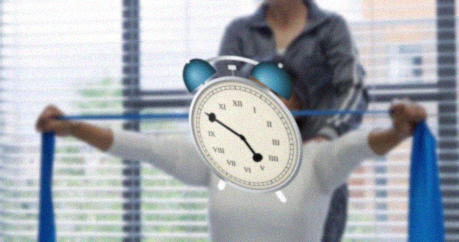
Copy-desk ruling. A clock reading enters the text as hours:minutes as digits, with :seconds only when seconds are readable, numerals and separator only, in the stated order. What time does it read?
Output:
4:50
